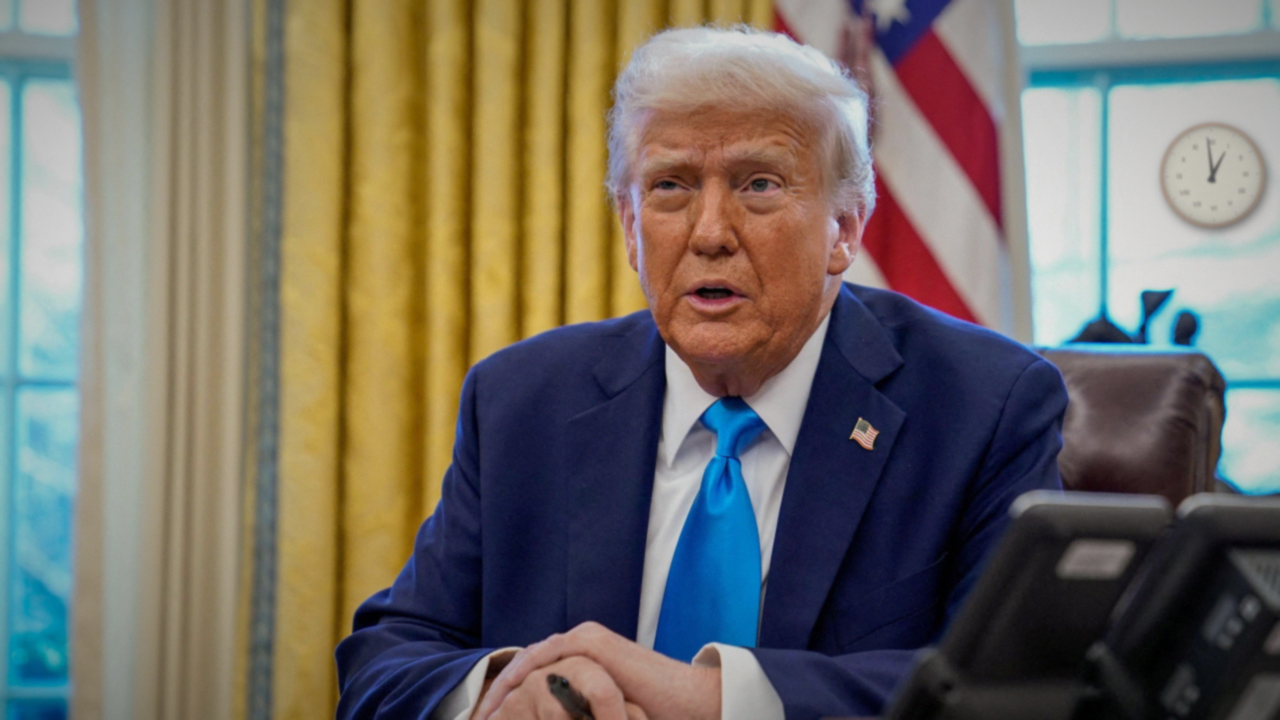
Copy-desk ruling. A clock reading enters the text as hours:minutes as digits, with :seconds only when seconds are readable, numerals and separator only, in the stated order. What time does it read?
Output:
12:59
